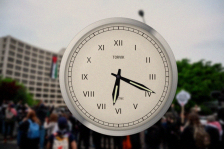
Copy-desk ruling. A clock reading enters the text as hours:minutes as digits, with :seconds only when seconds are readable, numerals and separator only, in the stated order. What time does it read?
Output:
6:19
